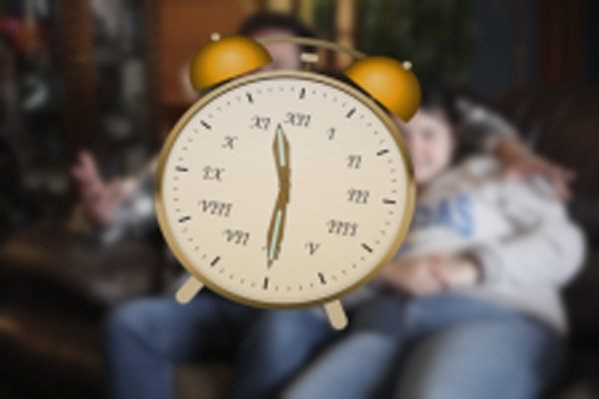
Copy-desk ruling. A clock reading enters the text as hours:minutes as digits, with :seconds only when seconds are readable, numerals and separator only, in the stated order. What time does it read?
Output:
11:30
